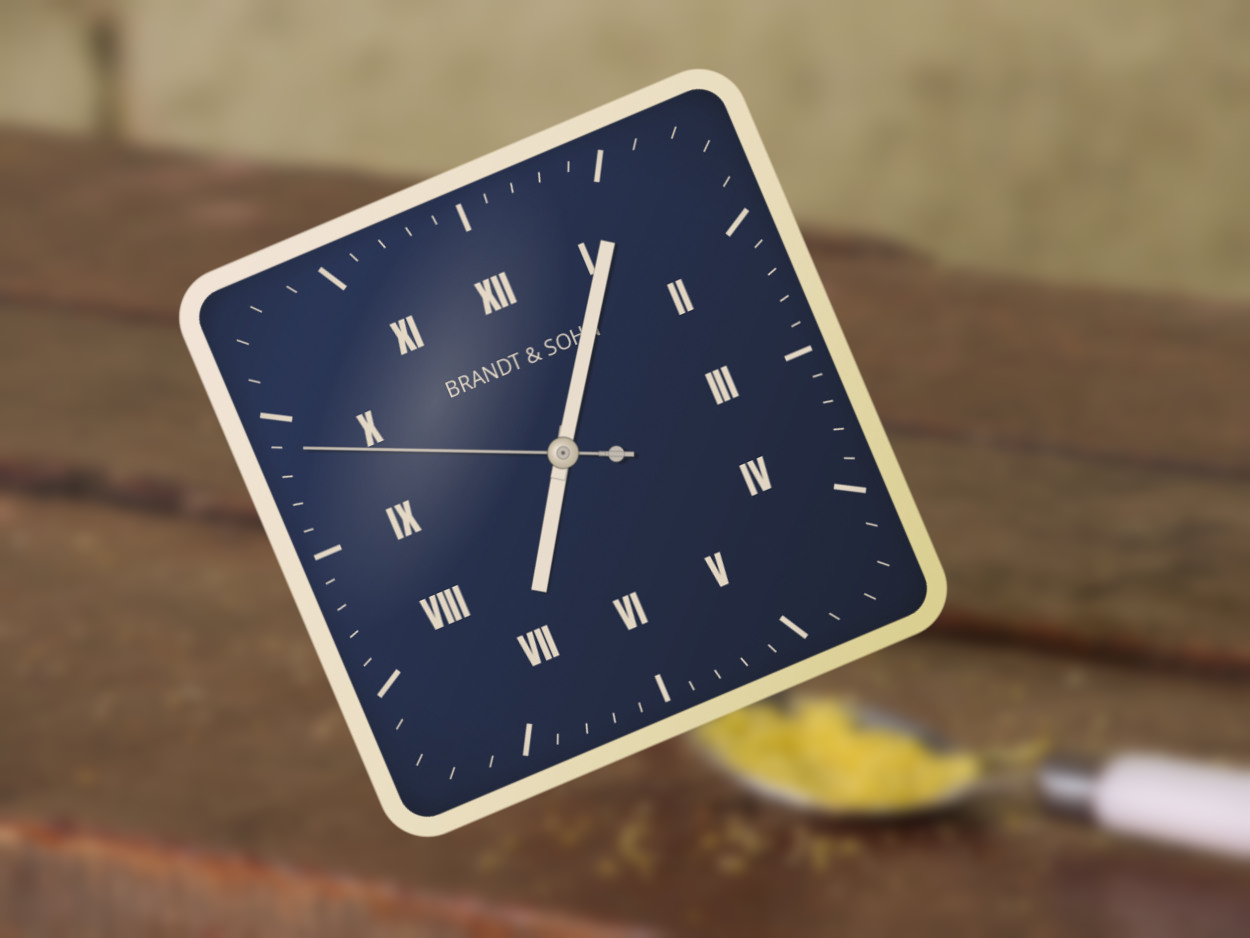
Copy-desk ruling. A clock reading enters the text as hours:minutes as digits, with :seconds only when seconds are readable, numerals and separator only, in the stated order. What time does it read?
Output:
7:05:49
